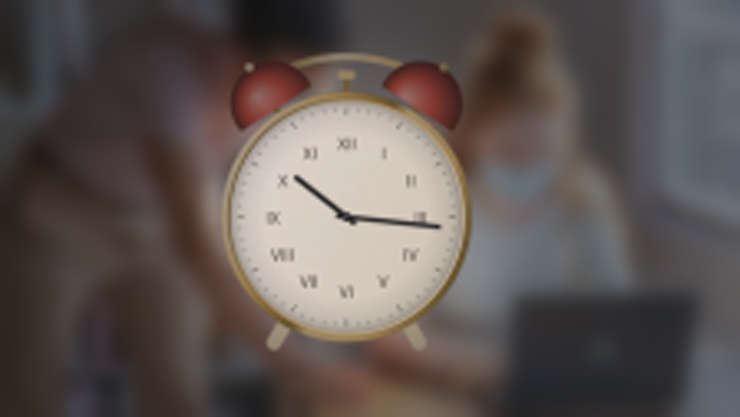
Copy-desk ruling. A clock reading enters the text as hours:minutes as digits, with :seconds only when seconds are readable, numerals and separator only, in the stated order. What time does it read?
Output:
10:16
